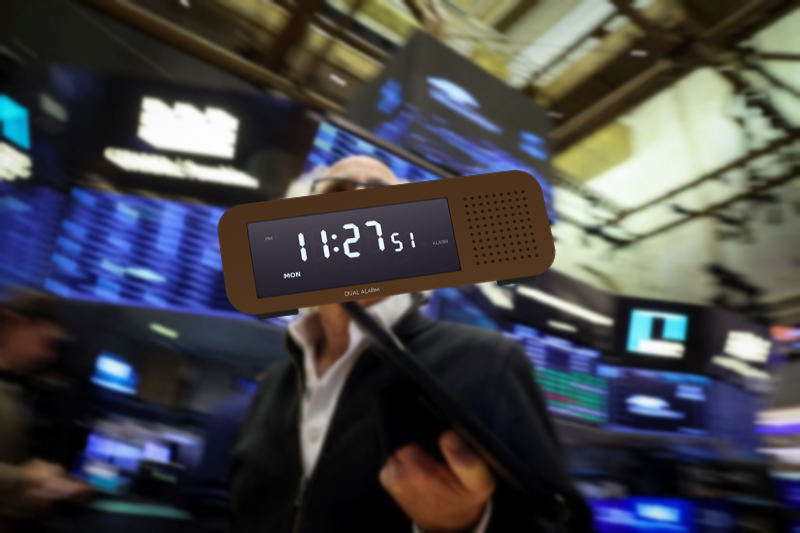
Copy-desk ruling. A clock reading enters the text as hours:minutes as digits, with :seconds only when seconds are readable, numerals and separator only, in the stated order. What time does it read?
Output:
11:27:51
